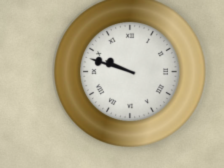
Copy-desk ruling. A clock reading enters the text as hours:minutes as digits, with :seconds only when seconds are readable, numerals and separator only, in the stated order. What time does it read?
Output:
9:48
